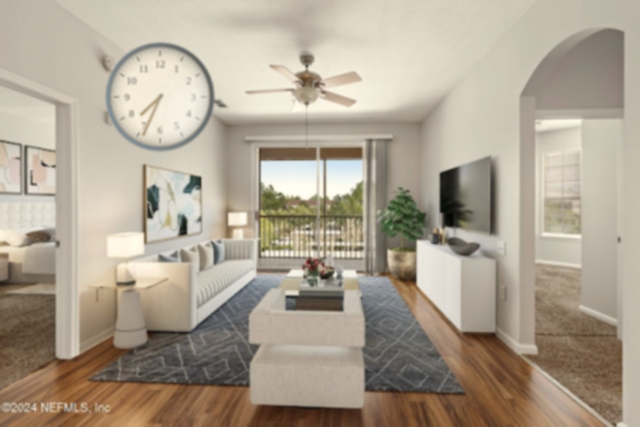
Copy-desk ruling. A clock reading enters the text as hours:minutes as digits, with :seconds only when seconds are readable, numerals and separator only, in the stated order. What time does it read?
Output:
7:34
